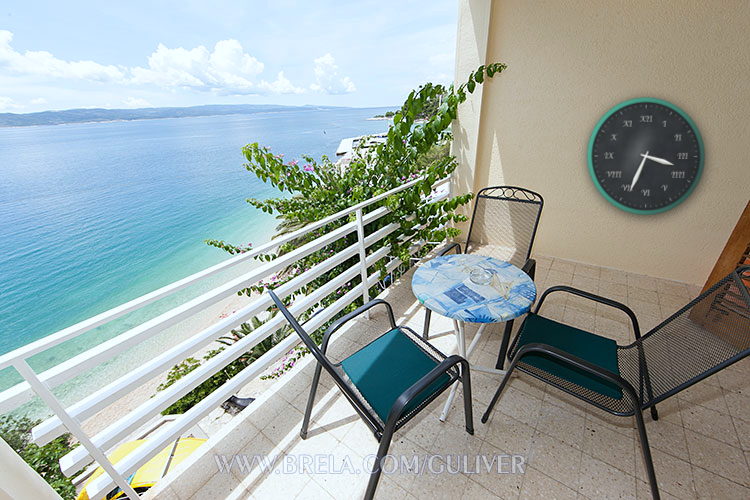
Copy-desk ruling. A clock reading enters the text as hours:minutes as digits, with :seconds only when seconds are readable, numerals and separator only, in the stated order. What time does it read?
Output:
3:34
